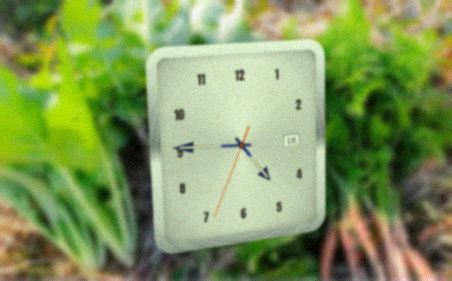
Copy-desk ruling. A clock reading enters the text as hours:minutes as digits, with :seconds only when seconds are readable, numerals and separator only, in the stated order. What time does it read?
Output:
4:45:34
